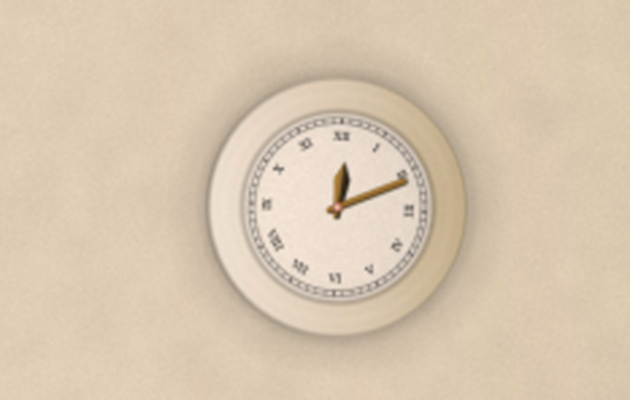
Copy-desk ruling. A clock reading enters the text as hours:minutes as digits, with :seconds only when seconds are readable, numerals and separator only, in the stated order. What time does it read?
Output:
12:11
